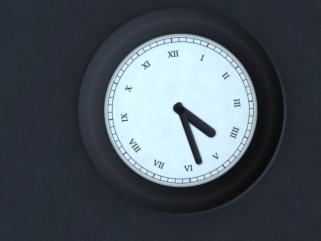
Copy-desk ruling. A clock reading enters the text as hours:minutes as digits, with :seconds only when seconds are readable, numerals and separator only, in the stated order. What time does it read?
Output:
4:28
